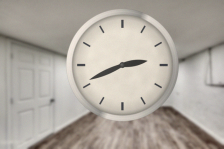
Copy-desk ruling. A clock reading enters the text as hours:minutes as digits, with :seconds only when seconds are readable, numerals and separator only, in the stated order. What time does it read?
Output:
2:41
